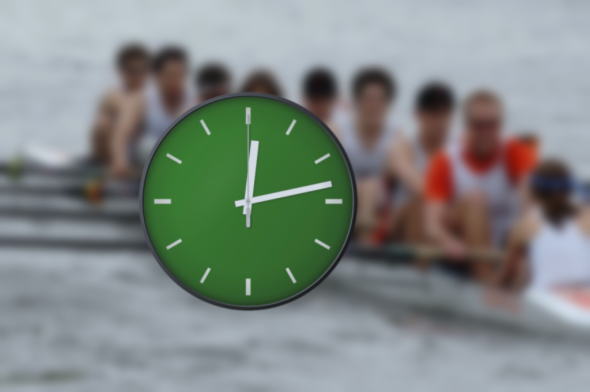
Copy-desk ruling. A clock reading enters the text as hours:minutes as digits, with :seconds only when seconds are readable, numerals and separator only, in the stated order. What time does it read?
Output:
12:13:00
